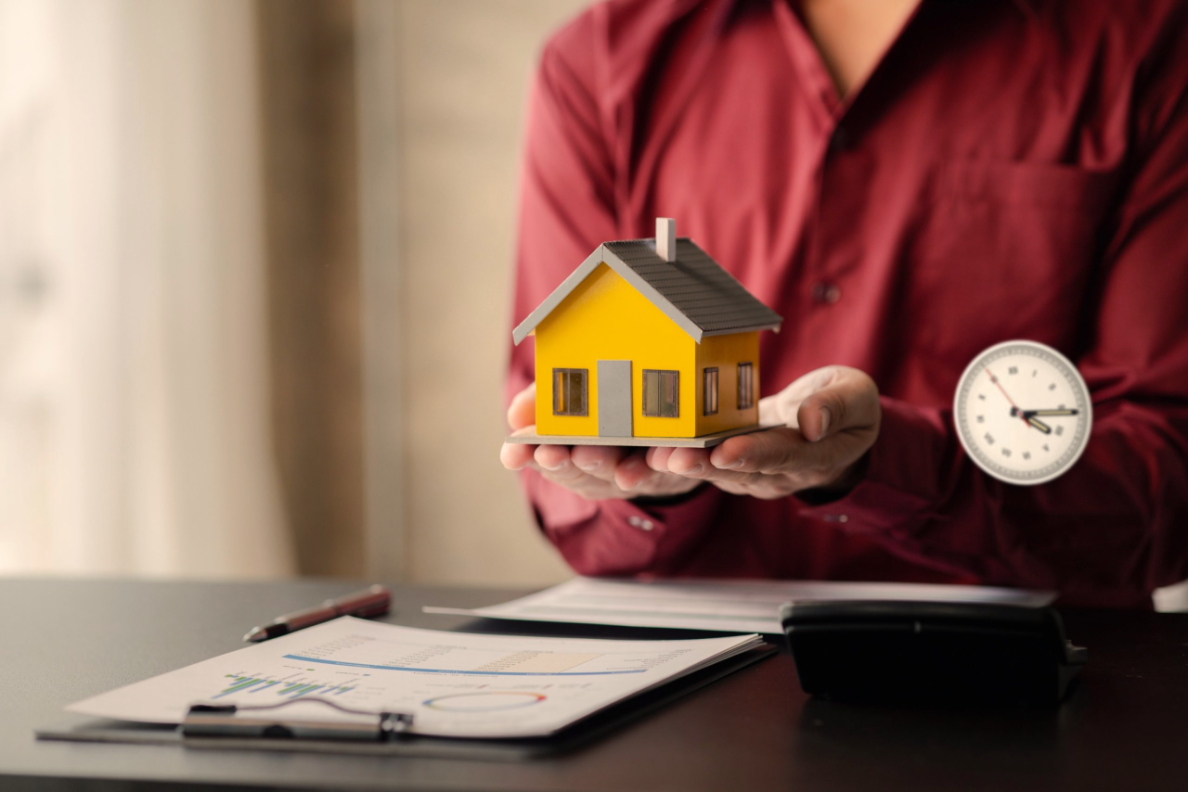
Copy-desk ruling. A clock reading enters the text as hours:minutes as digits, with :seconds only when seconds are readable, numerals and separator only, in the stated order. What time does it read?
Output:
4:15:55
